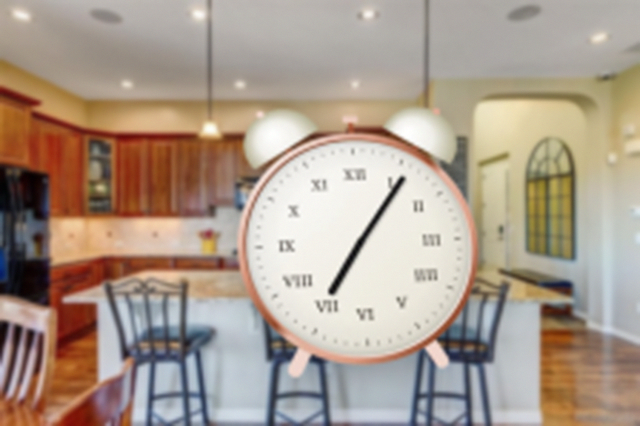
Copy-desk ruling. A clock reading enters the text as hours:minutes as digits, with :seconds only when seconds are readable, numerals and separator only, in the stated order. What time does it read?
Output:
7:06
